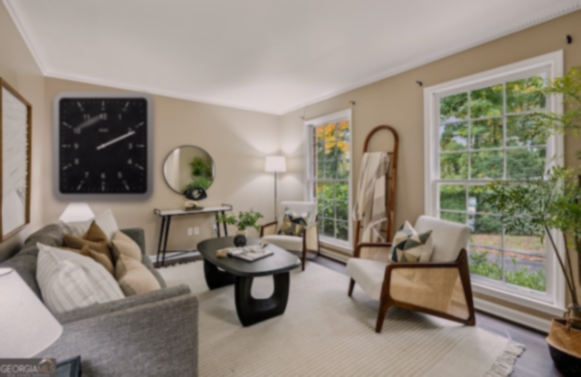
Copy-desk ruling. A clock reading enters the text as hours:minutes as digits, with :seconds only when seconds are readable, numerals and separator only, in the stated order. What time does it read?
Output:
2:11
